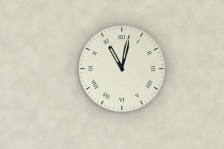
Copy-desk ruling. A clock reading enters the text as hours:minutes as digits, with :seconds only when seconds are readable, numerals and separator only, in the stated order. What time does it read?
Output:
11:02
